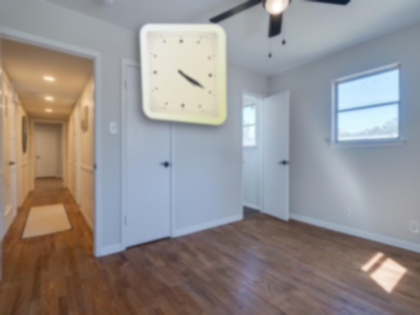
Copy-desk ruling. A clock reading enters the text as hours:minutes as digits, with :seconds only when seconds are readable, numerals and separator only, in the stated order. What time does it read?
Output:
4:20
